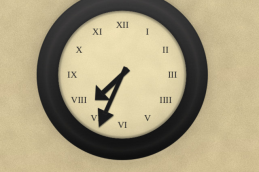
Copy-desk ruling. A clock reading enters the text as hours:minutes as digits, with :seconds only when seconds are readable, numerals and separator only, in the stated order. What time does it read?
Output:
7:34
